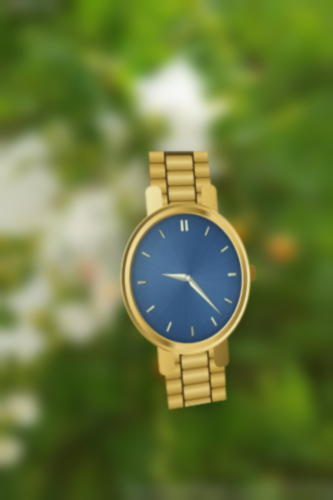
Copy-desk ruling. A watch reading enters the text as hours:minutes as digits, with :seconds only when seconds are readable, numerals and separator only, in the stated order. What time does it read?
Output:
9:23
